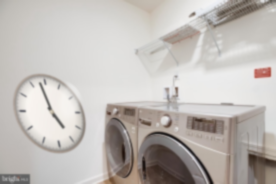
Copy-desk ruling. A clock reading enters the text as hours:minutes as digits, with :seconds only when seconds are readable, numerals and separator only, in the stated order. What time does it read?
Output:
4:58
